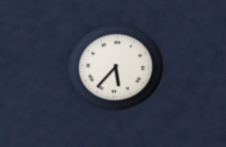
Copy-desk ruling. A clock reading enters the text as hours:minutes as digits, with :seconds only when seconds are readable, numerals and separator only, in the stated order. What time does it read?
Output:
5:36
